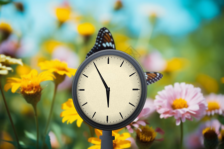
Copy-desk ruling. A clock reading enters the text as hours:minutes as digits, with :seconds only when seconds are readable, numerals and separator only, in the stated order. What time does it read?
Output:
5:55
